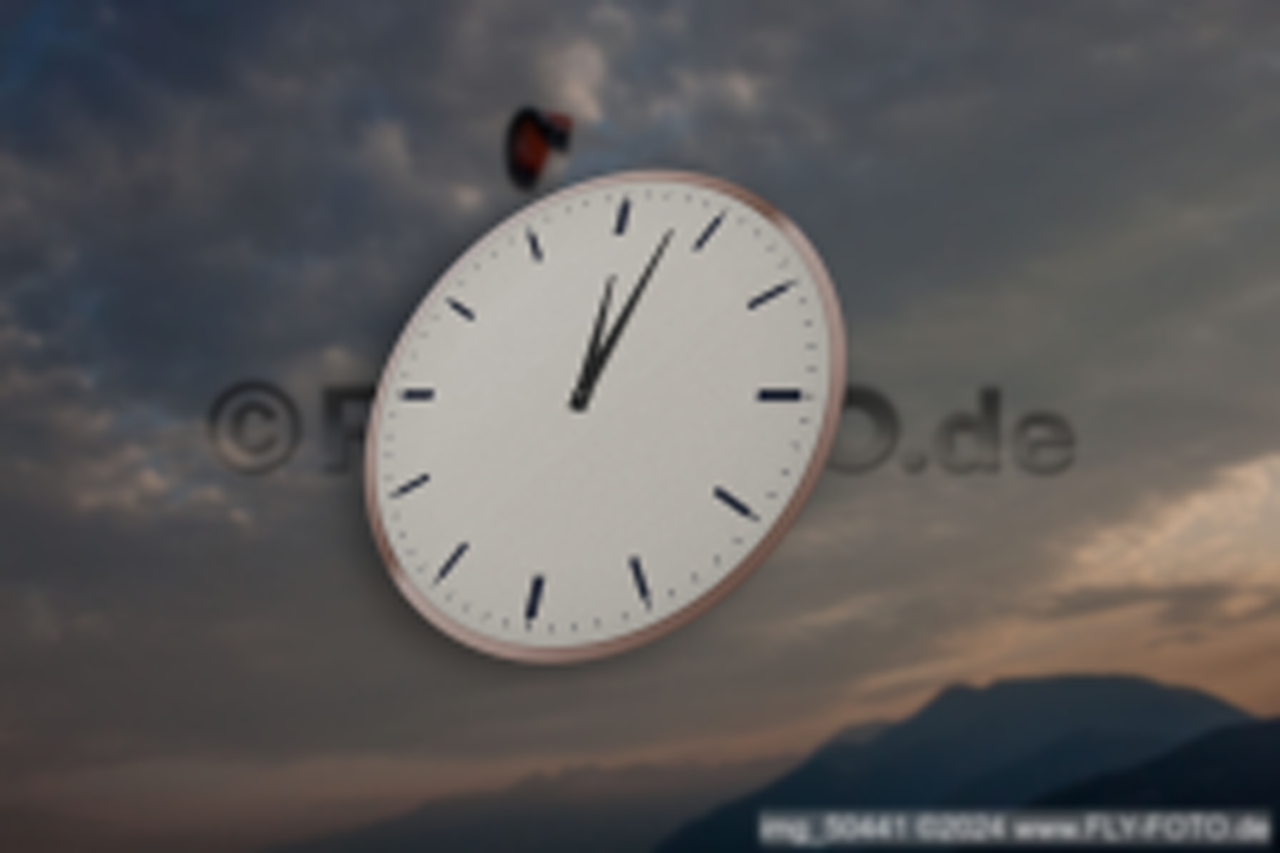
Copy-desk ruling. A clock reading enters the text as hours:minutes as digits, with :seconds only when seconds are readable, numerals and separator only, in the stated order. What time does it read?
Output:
12:03
